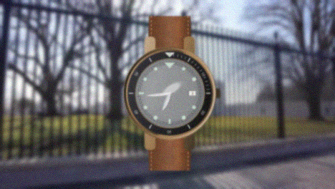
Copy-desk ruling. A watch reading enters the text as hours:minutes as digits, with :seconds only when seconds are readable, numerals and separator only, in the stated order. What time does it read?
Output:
6:44
